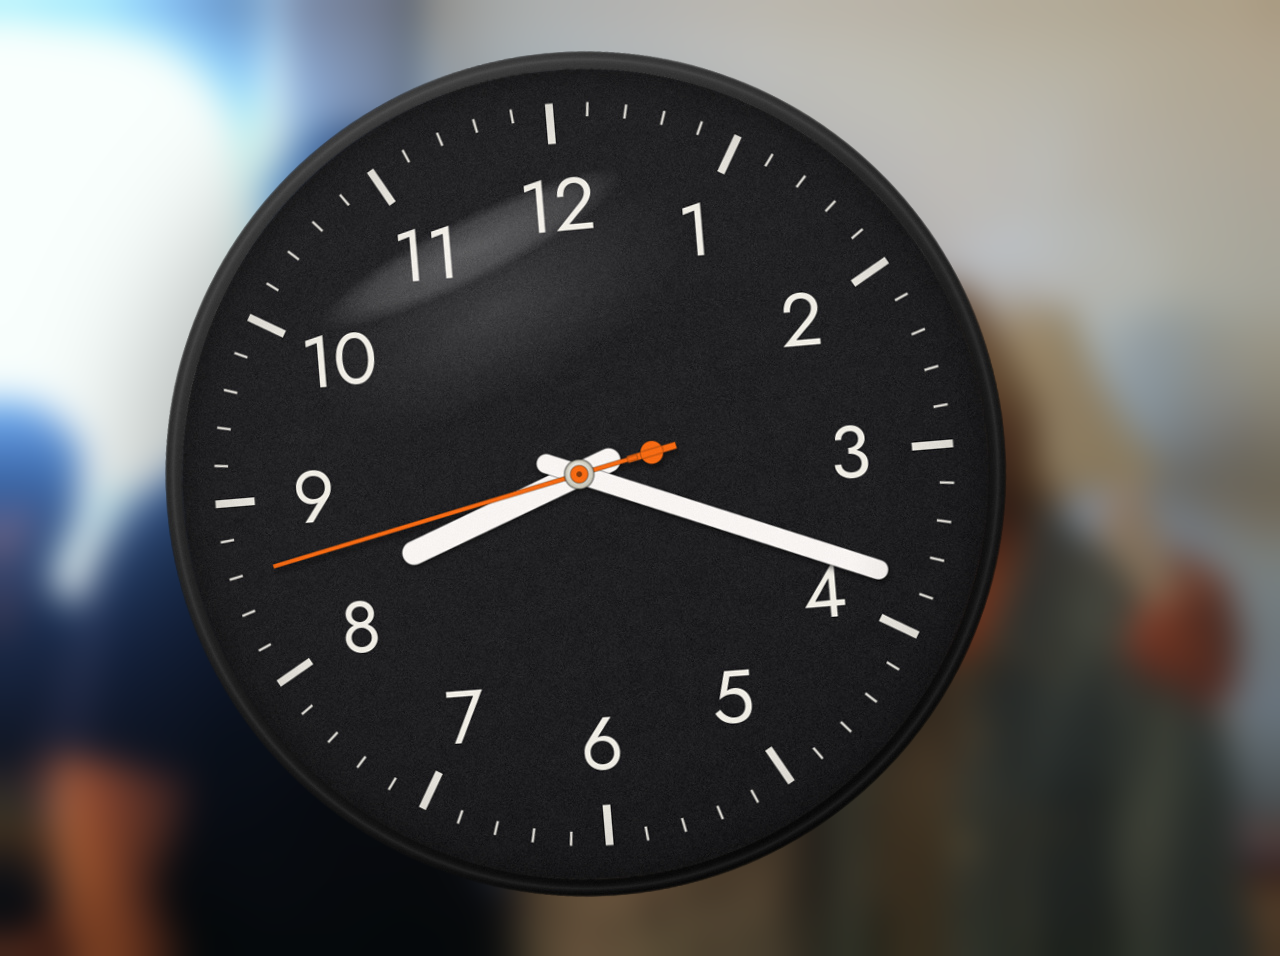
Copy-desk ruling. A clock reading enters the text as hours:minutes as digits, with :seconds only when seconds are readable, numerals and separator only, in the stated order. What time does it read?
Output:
8:18:43
